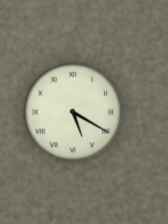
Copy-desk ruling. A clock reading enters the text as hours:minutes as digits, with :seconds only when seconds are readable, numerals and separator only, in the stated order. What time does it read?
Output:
5:20
